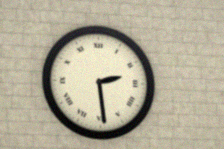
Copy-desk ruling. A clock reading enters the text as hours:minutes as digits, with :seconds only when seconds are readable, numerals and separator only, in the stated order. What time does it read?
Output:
2:29
